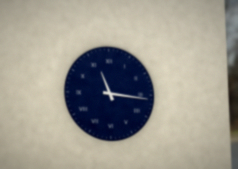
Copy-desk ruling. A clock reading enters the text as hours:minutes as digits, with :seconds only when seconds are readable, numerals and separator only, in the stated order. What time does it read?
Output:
11:16
